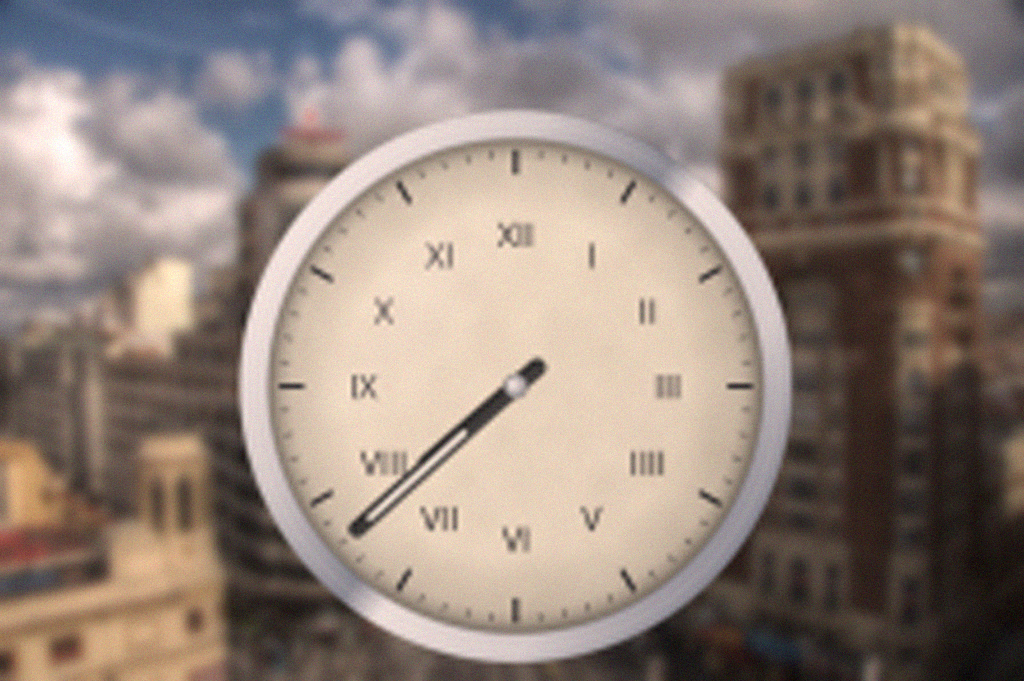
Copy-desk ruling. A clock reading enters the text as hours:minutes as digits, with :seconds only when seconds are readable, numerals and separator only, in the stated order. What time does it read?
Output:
7:38
